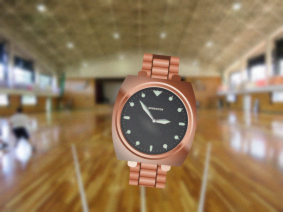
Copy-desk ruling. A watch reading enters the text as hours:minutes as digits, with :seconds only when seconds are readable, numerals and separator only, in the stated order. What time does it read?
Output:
2:53
